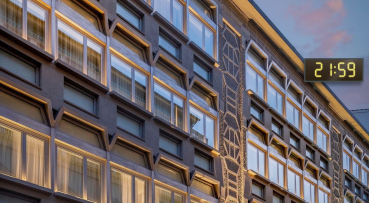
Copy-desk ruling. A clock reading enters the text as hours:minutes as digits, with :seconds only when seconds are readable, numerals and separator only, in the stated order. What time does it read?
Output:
21:59
